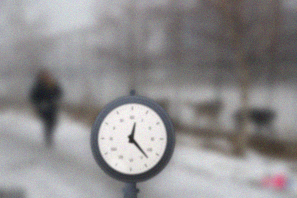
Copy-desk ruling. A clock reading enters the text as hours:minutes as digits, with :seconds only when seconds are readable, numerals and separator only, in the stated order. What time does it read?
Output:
12:23
